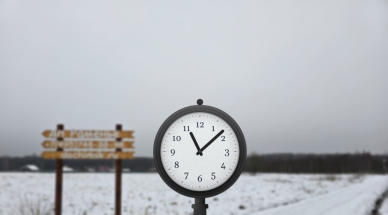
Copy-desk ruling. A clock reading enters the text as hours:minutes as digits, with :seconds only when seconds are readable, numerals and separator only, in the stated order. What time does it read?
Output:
11:08
